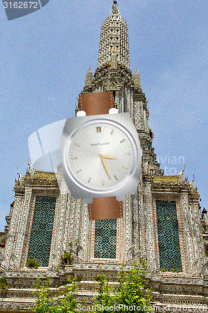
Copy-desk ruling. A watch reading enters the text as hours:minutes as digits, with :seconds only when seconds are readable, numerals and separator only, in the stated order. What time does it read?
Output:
3:27
